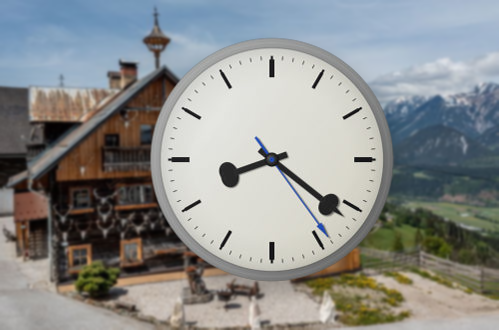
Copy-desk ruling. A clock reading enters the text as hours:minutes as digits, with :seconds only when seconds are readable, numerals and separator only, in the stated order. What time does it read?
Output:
8:21:24
